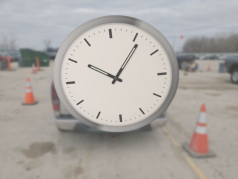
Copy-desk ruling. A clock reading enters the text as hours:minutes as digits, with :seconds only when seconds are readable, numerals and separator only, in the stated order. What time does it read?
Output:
10:06
